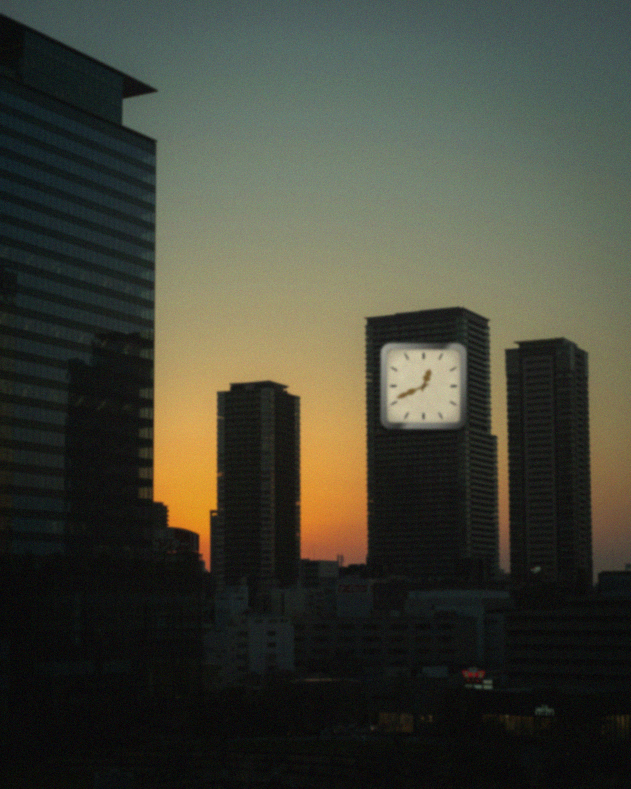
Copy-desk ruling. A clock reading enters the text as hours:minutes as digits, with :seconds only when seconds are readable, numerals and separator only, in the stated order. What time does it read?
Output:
12:41
